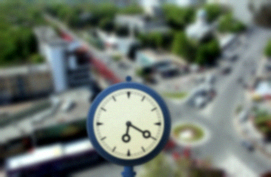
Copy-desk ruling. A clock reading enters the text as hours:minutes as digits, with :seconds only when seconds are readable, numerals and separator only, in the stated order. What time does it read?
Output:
6:20
